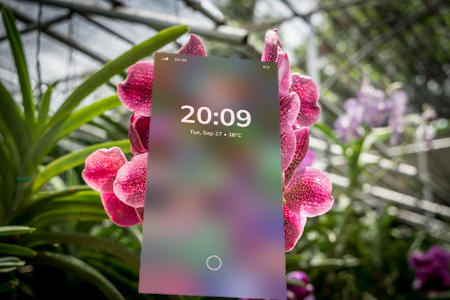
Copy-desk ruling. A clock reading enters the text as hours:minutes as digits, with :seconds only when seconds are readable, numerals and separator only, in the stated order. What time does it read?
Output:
20:09
